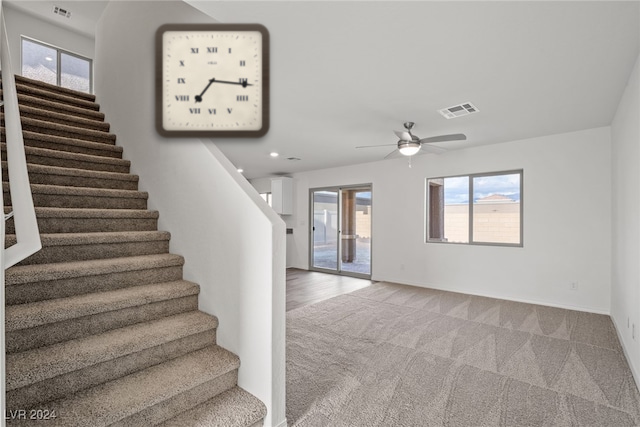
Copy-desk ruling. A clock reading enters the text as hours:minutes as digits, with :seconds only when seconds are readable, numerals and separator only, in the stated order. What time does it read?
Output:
7:16
